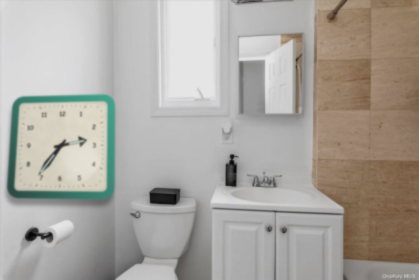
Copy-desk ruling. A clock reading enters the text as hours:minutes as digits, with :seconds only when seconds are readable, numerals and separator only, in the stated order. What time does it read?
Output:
2:36
